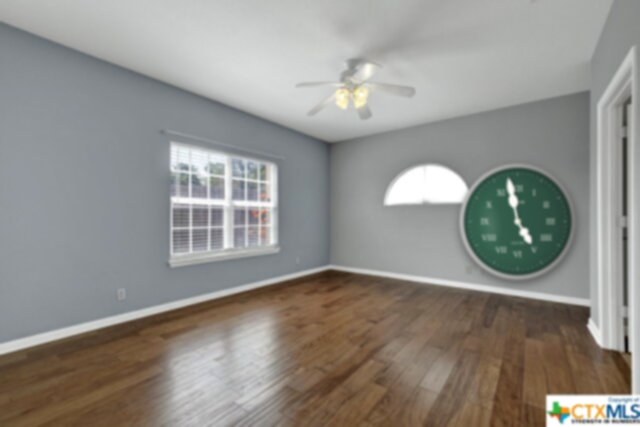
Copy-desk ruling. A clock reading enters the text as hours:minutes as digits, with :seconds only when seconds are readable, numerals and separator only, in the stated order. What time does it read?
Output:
4:58
